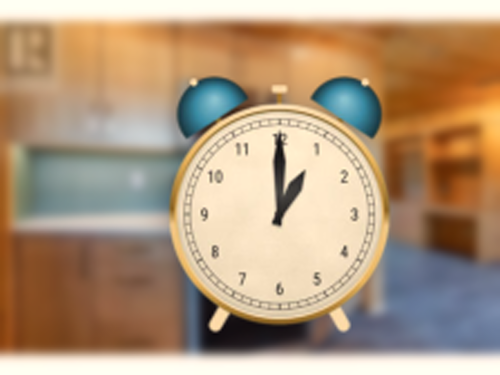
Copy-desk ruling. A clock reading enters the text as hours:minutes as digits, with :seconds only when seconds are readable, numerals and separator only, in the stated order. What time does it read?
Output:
1:00
